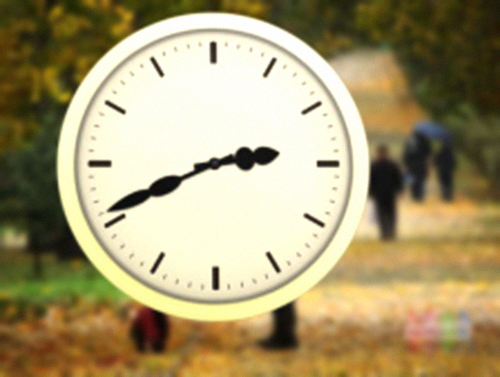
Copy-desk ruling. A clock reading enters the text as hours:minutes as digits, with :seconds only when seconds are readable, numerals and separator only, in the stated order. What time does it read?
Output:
2:41
